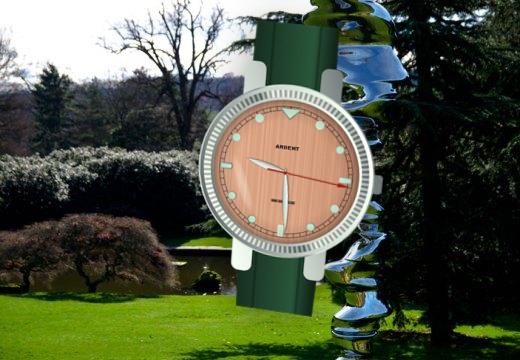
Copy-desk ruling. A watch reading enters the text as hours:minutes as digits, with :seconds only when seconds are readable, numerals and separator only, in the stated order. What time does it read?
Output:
9:29:16
